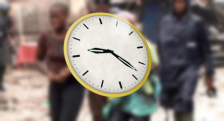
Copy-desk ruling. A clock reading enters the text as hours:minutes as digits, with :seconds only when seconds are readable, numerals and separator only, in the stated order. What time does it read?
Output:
9:23
